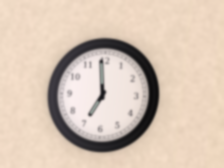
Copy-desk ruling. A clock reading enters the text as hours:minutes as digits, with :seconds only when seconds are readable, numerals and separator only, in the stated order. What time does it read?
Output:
6:59
